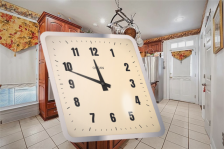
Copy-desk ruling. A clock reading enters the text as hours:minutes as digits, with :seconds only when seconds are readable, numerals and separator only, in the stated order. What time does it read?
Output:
11:49
